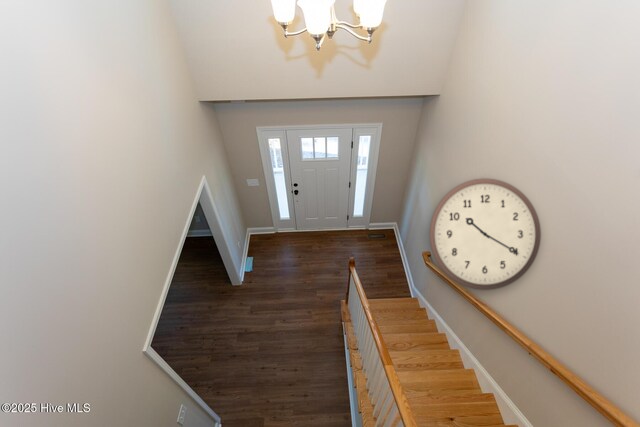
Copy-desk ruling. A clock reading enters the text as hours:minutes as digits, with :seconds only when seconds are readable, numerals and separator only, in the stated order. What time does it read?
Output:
10:20
